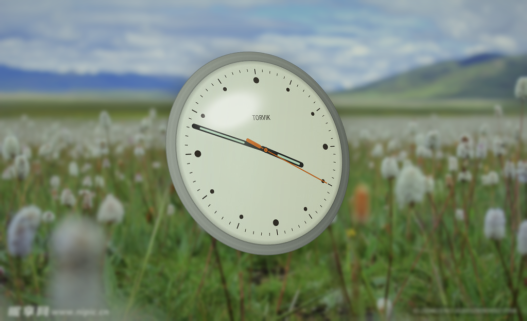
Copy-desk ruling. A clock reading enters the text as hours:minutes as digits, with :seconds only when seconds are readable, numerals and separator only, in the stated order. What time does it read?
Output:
3:48:20
